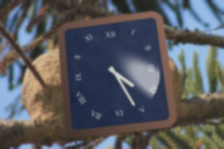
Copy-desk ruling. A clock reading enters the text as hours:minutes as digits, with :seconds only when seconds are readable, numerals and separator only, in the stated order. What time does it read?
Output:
4:26
